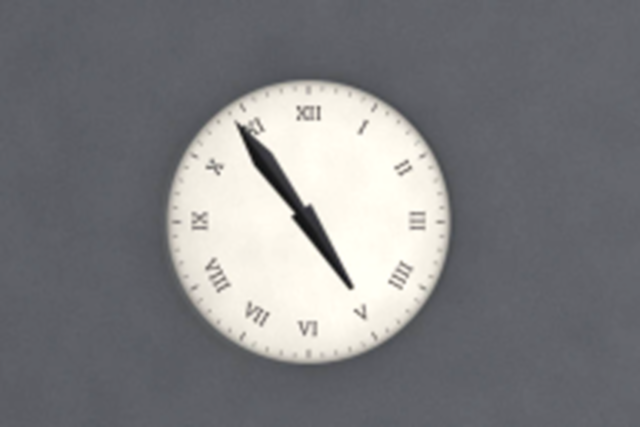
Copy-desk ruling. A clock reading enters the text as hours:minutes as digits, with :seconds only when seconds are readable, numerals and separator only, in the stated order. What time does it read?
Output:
4:54
